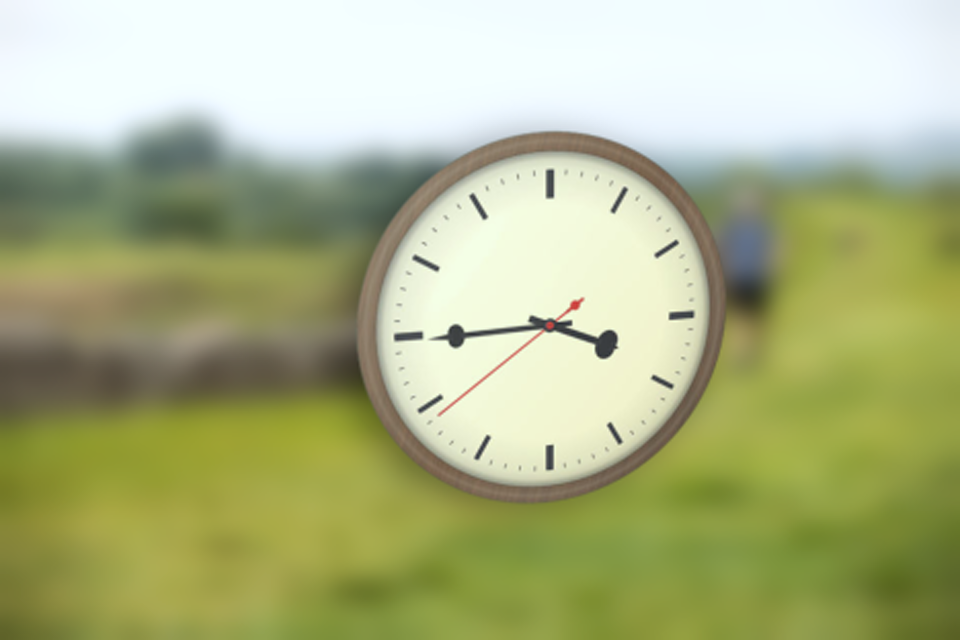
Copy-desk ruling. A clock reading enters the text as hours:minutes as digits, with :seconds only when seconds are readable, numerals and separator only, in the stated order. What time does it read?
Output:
3:44:39
